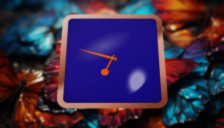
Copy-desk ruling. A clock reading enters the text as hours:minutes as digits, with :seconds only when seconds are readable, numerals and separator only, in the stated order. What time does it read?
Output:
6:48
